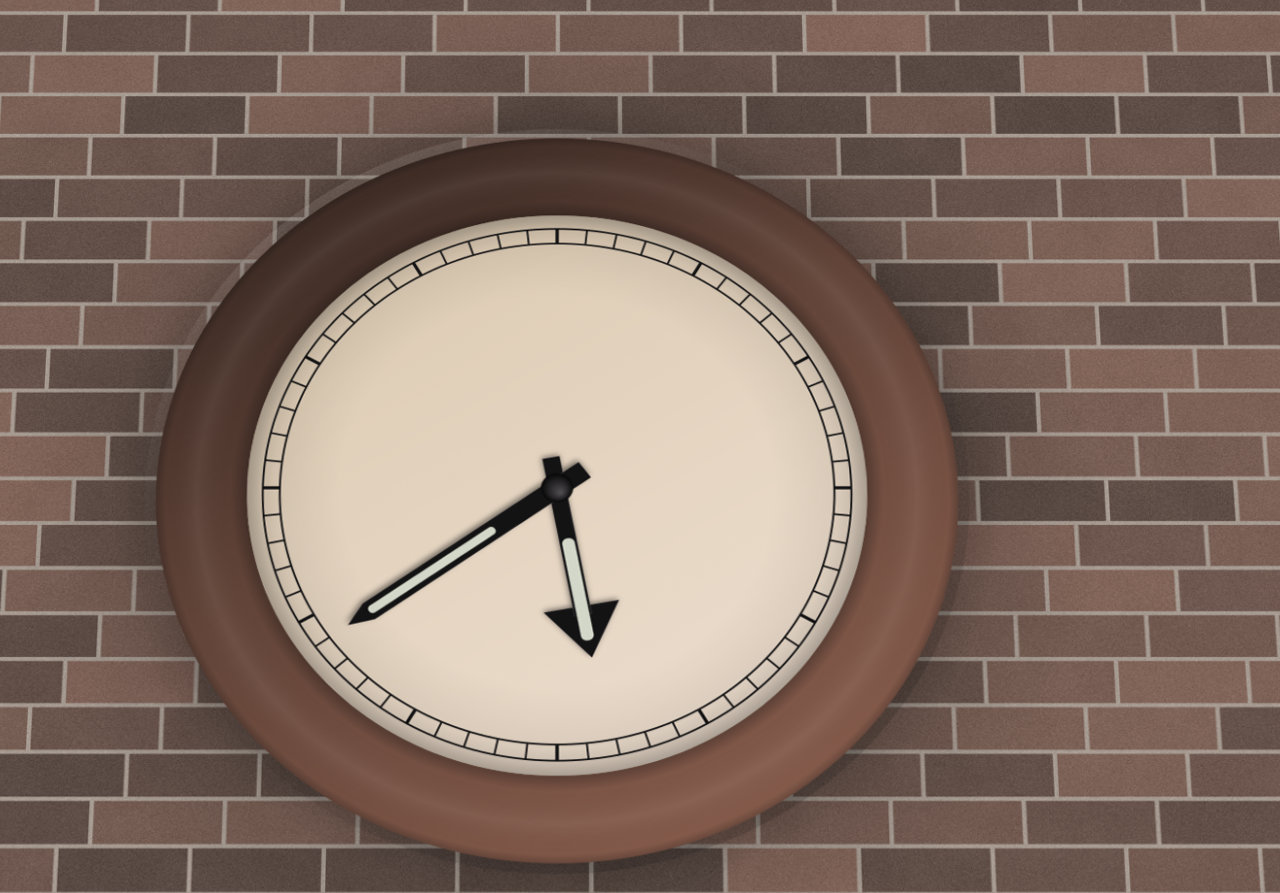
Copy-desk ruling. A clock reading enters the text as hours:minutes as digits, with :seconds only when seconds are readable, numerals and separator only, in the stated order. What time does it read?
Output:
5:39
